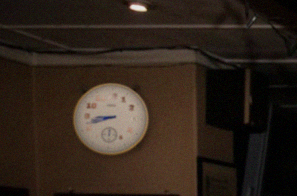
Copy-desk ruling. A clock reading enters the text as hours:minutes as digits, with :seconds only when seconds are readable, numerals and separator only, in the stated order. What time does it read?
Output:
8:42
